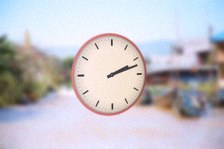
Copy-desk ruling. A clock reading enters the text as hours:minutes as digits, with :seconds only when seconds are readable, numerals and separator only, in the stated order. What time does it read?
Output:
2:12
